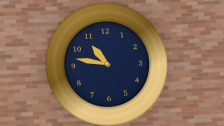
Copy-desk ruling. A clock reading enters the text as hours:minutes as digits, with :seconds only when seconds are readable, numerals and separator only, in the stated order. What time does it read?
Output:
10:47
